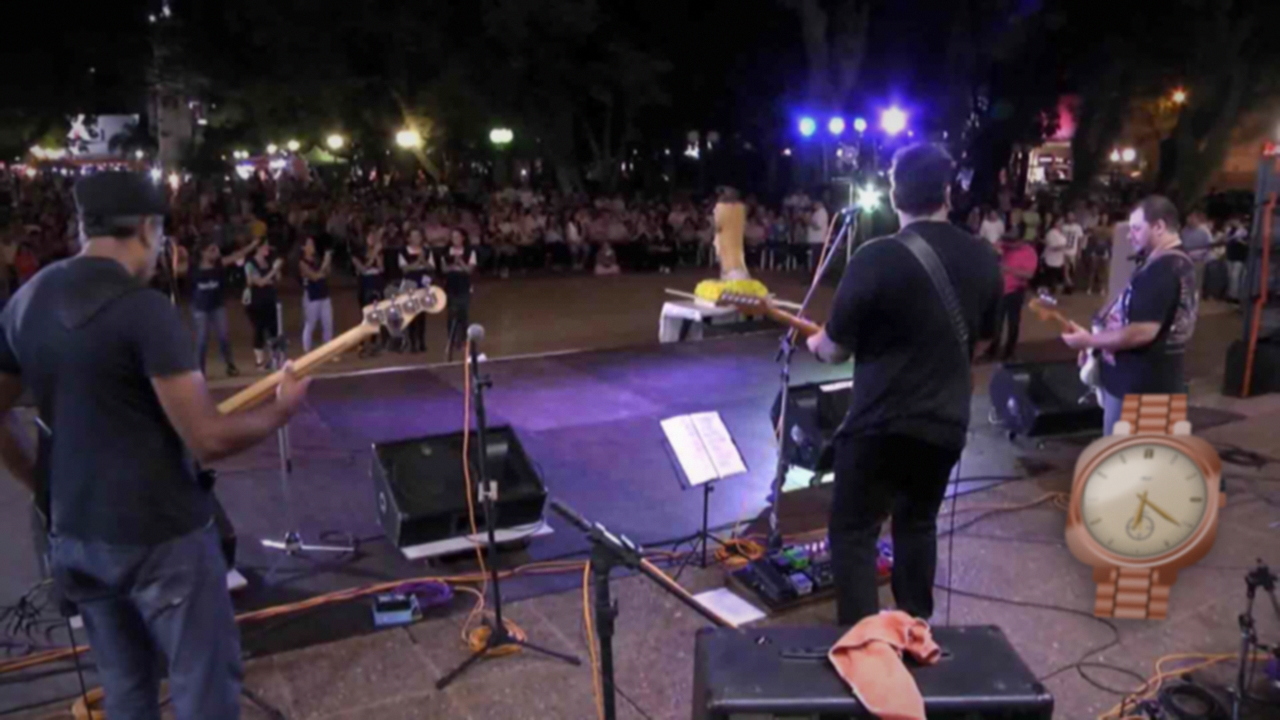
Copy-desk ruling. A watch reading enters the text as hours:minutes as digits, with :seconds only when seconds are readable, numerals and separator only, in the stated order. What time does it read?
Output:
6:21
